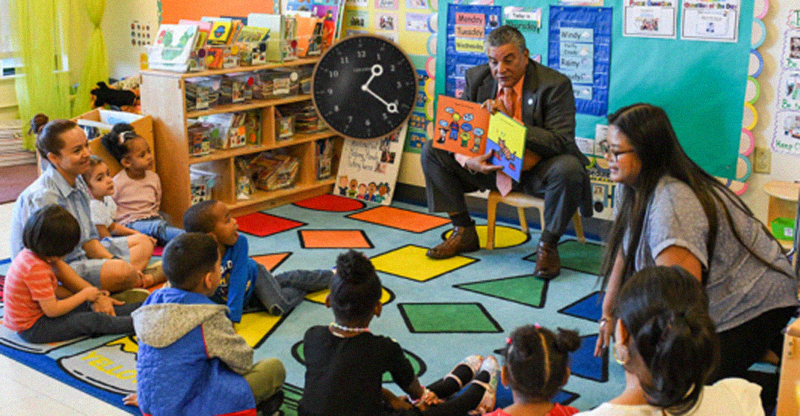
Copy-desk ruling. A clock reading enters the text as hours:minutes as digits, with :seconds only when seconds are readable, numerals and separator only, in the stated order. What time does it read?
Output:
1:22
